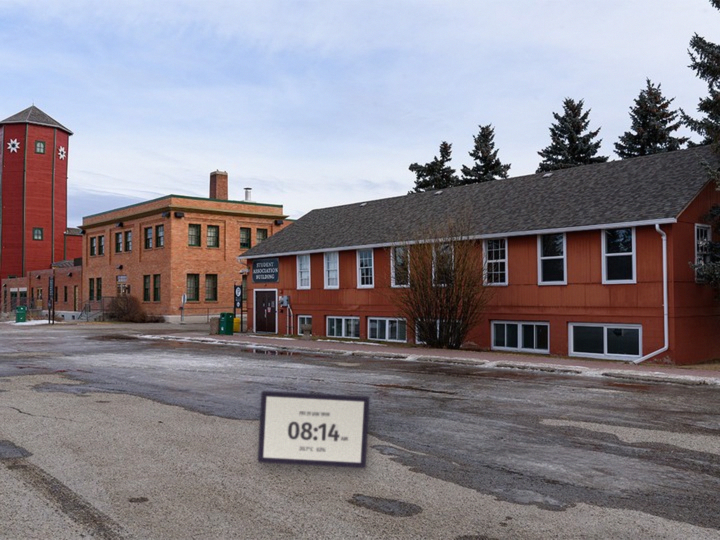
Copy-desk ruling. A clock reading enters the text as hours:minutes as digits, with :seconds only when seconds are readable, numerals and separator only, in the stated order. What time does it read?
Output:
8:14
